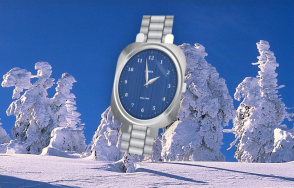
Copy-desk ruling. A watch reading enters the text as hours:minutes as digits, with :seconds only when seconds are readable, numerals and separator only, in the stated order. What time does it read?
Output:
1:58
